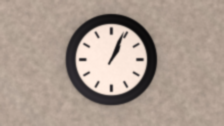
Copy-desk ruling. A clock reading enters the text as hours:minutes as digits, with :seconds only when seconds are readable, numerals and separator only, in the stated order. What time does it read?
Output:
1:04
